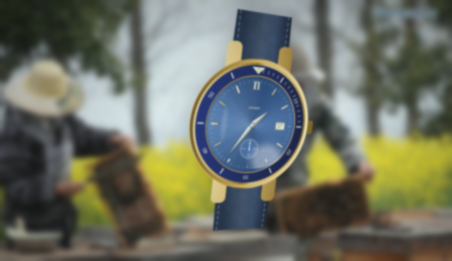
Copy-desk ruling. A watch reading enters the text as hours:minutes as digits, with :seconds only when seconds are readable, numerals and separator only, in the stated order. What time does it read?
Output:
1:36
